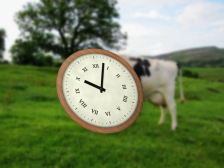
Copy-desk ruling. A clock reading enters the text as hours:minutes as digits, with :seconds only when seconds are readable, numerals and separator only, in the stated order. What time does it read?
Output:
10:03
